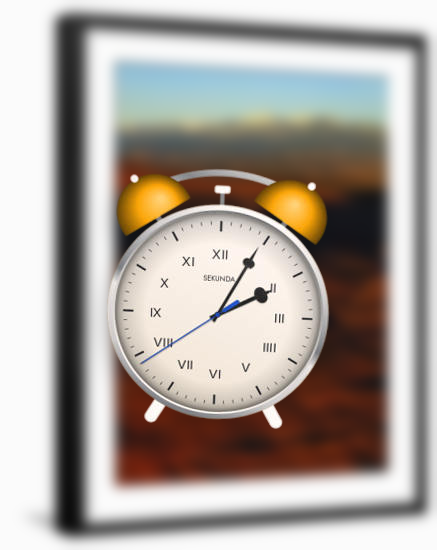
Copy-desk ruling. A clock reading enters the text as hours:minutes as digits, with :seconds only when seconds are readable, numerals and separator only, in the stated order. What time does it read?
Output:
2:04:39
